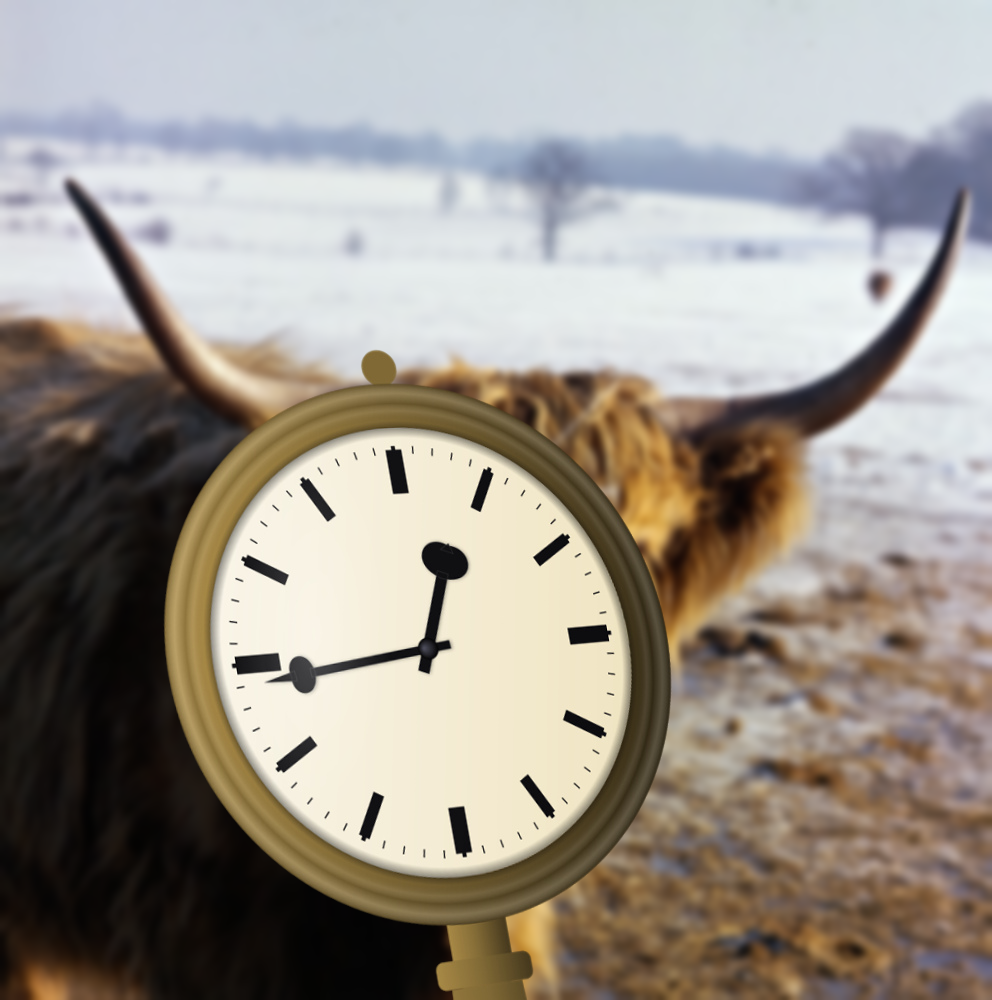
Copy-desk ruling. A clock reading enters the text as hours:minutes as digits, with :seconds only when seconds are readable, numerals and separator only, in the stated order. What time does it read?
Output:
12:44
